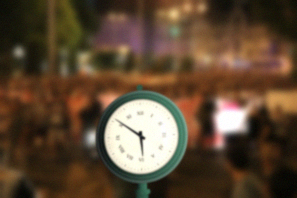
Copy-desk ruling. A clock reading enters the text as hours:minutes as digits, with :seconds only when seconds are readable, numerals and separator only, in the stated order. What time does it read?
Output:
5:51
